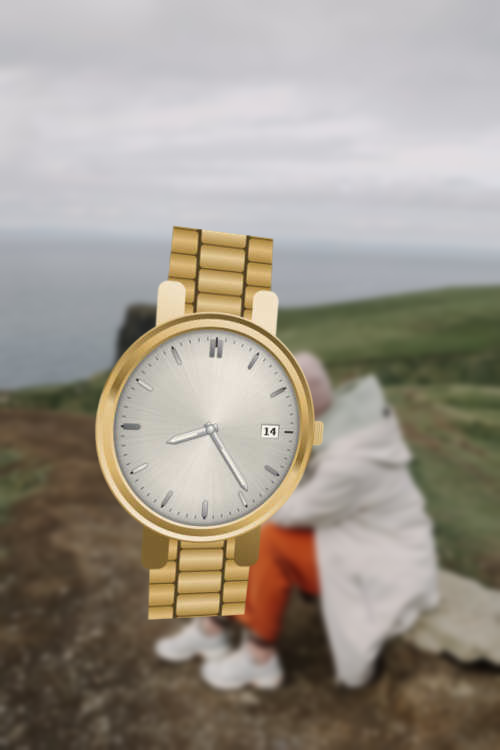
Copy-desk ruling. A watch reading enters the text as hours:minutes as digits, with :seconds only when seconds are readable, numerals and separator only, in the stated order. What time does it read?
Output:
8:24
